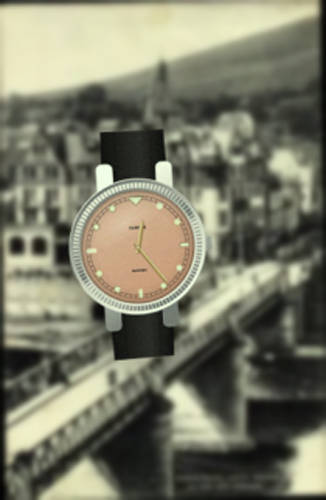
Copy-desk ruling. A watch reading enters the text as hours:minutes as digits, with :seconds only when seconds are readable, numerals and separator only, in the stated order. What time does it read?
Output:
12:24
